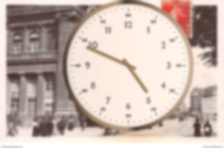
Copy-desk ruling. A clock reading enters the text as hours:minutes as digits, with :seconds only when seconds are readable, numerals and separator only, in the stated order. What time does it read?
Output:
4:49
